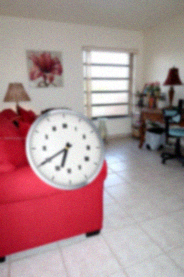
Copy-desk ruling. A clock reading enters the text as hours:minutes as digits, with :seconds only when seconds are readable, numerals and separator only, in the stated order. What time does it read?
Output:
6:40
